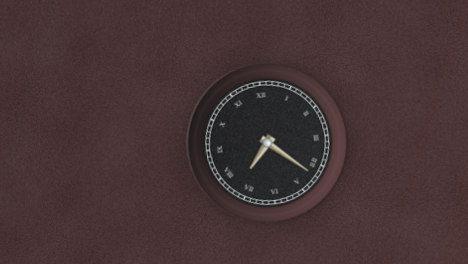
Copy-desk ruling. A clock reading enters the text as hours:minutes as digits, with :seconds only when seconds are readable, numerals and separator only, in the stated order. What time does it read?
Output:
7:22
